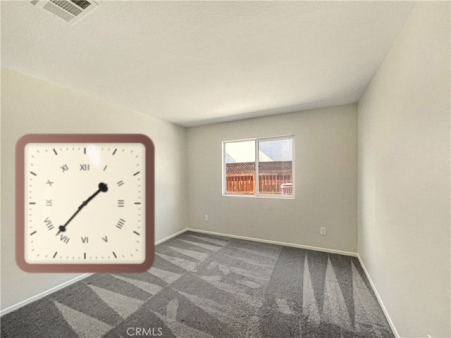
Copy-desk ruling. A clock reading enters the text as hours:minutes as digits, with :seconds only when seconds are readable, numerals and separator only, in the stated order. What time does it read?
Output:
1:37
